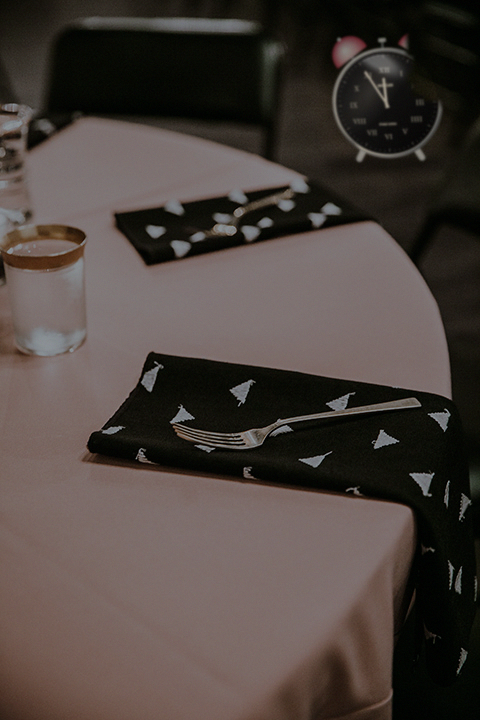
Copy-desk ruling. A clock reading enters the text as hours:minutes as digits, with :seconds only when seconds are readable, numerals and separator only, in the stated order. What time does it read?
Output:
11:55
